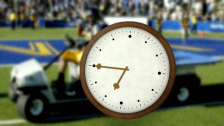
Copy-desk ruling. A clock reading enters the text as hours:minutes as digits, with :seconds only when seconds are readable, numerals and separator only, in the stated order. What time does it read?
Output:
6:45
